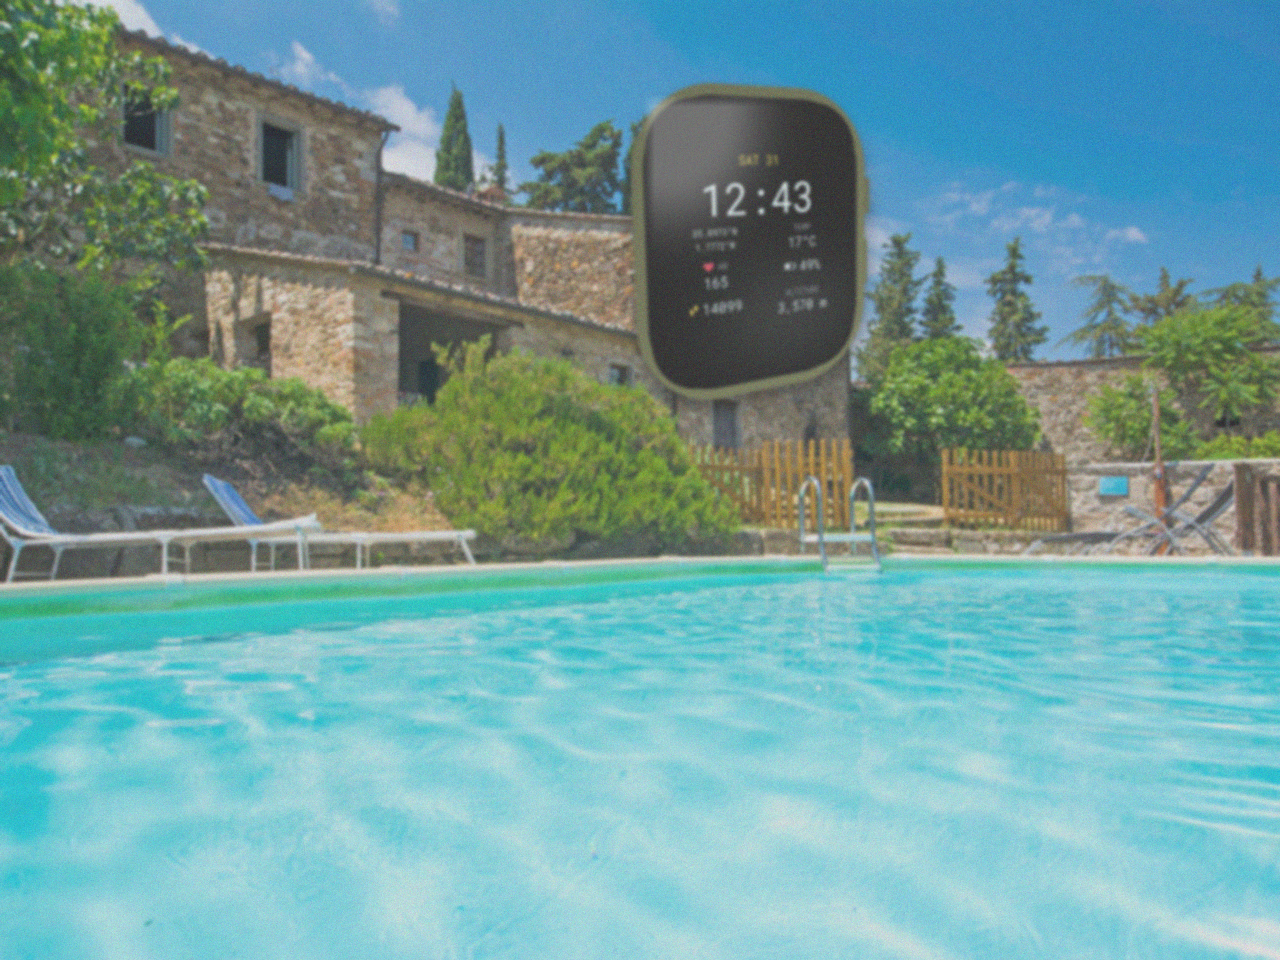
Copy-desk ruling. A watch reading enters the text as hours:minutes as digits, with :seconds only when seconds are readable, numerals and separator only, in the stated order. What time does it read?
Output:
12:43
